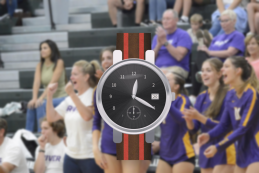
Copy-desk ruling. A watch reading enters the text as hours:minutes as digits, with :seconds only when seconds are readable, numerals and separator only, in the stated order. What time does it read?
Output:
12:20
